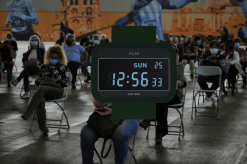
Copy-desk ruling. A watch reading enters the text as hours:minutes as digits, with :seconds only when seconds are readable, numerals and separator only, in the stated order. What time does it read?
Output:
12:56:33
